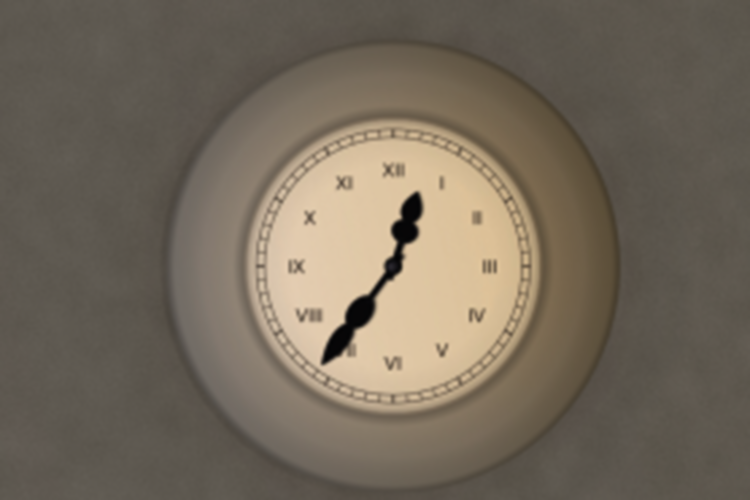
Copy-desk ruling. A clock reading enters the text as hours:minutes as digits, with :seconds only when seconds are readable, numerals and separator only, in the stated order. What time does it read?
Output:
12:36
